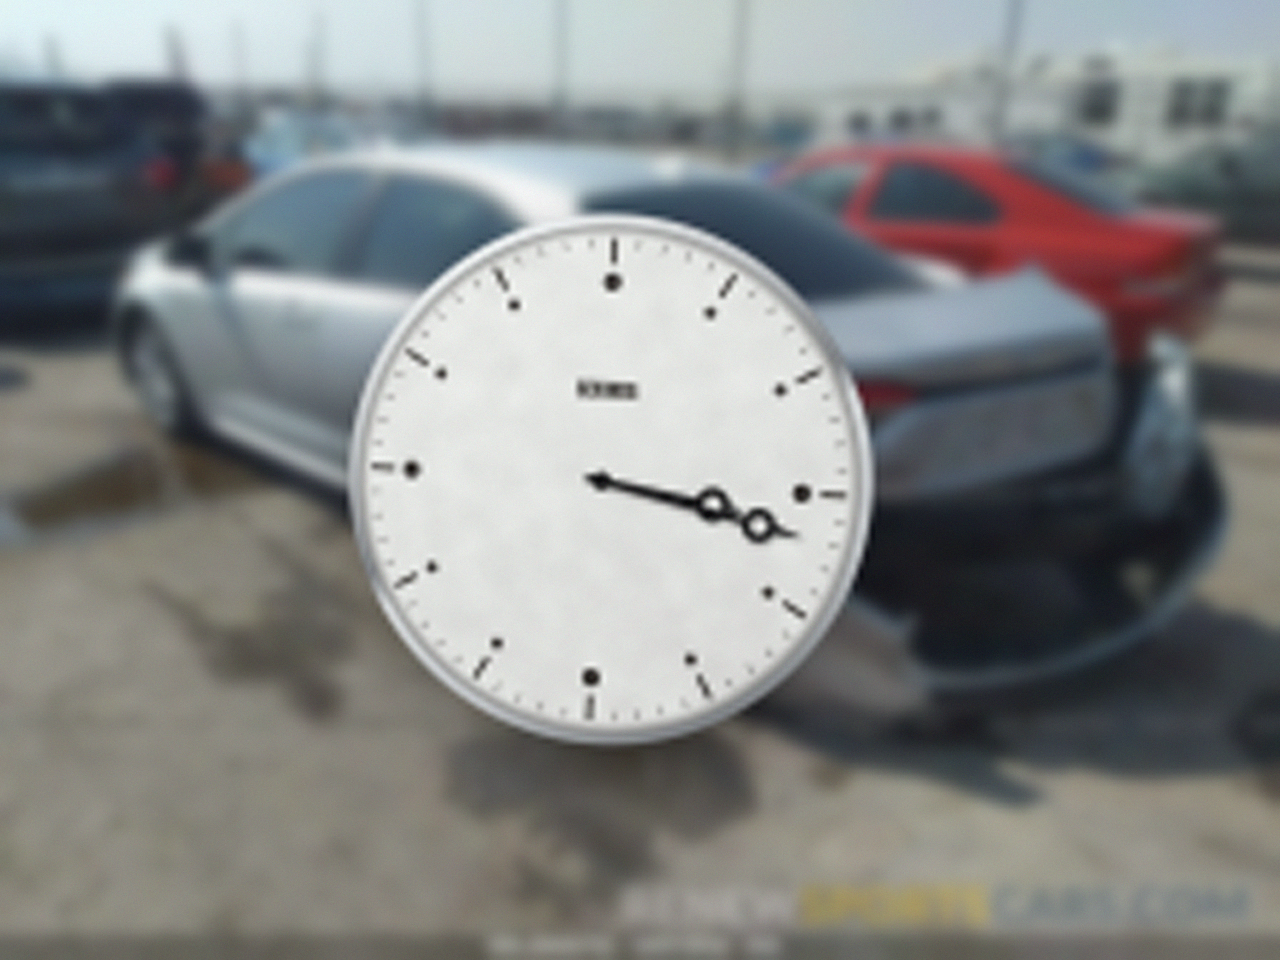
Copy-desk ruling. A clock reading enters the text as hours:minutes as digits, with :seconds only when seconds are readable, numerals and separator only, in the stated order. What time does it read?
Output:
3:17
